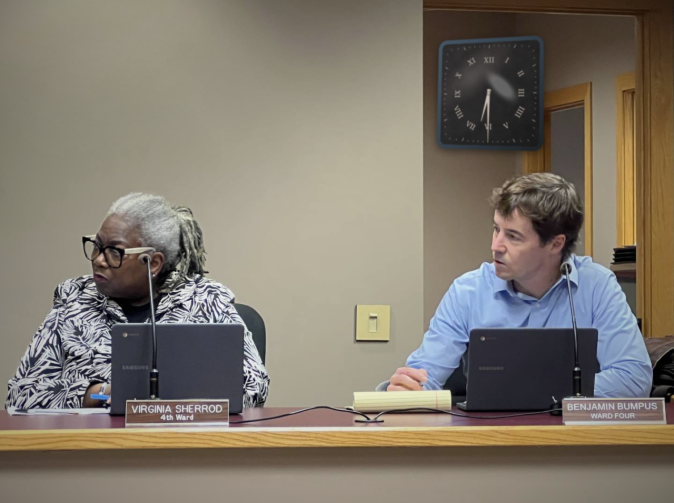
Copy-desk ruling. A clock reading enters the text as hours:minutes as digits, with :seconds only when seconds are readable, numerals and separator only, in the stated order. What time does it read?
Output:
6:30
